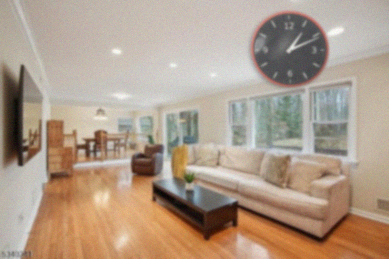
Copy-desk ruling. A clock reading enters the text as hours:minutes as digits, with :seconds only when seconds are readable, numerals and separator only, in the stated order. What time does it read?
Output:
1:11
